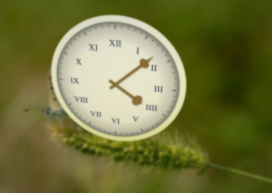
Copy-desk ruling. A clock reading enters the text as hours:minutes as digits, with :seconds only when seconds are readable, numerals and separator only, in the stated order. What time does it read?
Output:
4:08
